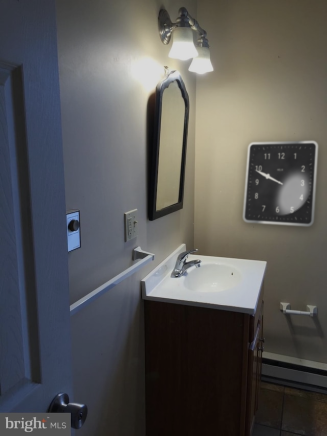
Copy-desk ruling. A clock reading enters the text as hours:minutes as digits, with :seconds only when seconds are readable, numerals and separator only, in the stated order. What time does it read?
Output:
9:49
